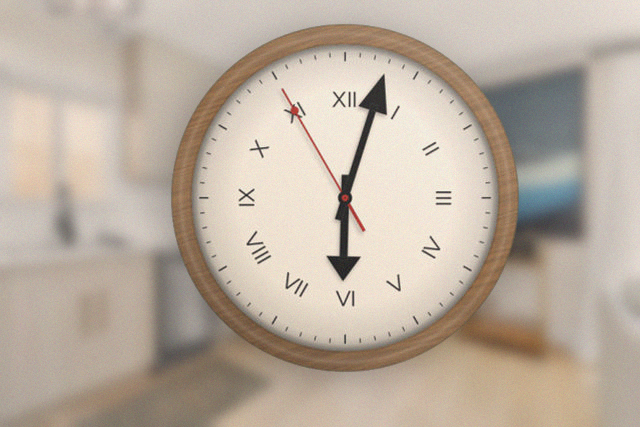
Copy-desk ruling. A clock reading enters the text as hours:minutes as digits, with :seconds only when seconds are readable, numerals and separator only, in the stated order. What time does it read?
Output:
6:02:55
